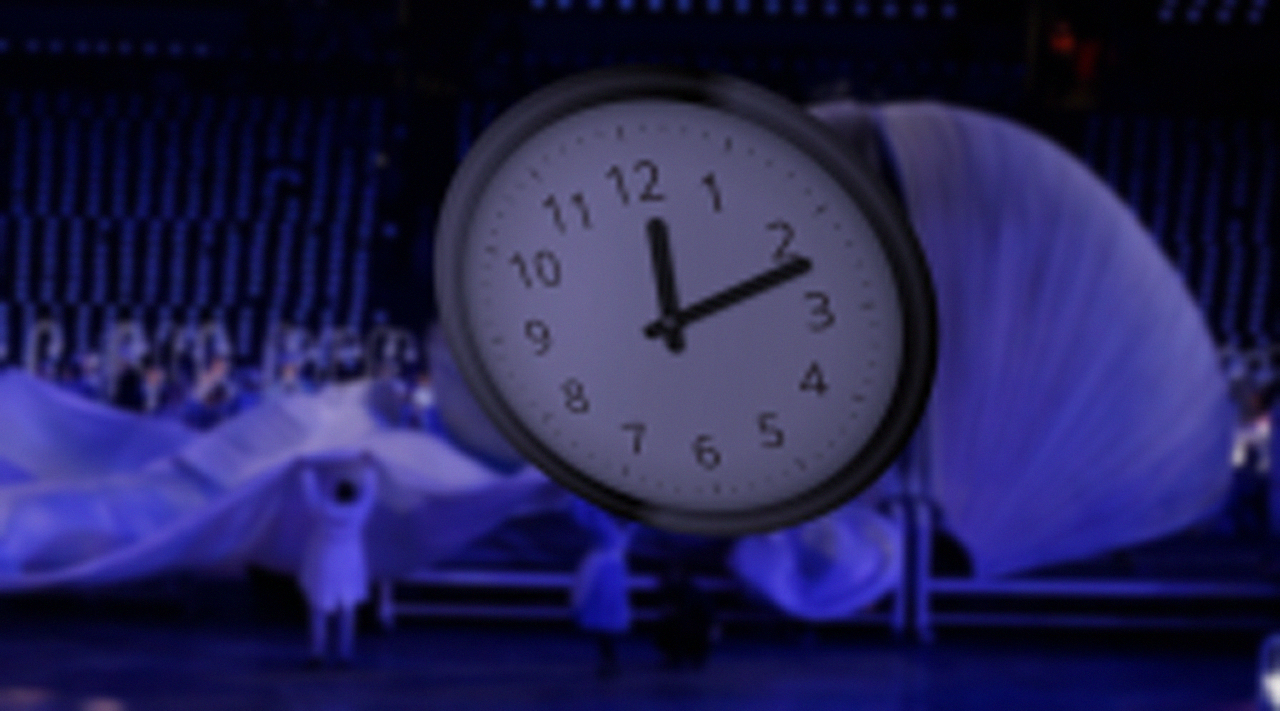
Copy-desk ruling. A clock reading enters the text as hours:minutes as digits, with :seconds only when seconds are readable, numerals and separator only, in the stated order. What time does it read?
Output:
12:12
